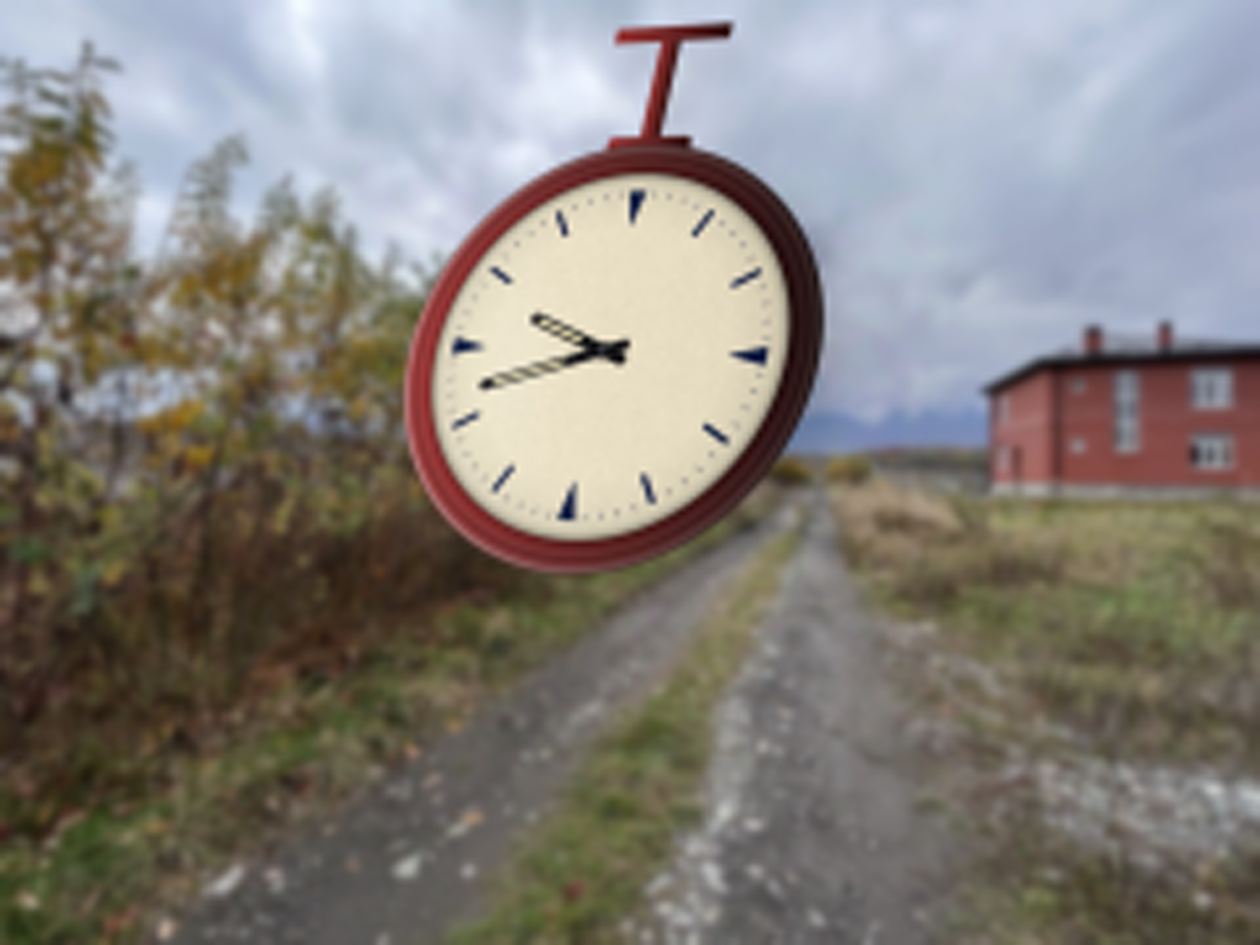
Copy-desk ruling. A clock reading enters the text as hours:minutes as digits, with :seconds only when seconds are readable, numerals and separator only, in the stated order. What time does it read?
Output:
9:42
